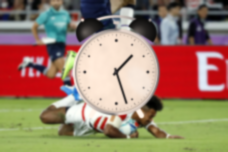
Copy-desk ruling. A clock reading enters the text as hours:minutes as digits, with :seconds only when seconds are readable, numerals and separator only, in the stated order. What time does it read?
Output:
1:27
